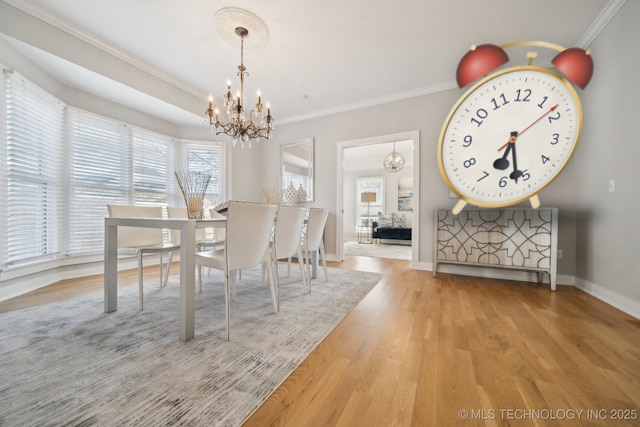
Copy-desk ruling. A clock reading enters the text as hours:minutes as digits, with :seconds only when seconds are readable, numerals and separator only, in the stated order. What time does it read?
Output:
6:27:08
